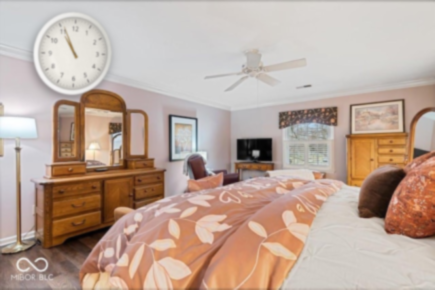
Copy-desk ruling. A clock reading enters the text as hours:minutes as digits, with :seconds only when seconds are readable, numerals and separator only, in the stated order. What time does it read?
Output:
10:56
